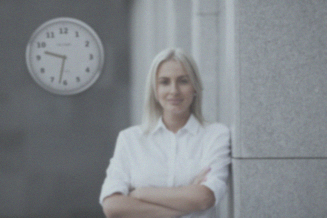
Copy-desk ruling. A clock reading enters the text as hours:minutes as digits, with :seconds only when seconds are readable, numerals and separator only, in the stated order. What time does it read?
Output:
9:32
